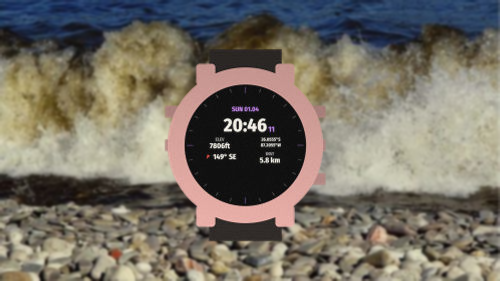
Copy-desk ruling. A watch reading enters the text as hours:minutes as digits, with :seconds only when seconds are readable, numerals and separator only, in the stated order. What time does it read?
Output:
20:46:11
